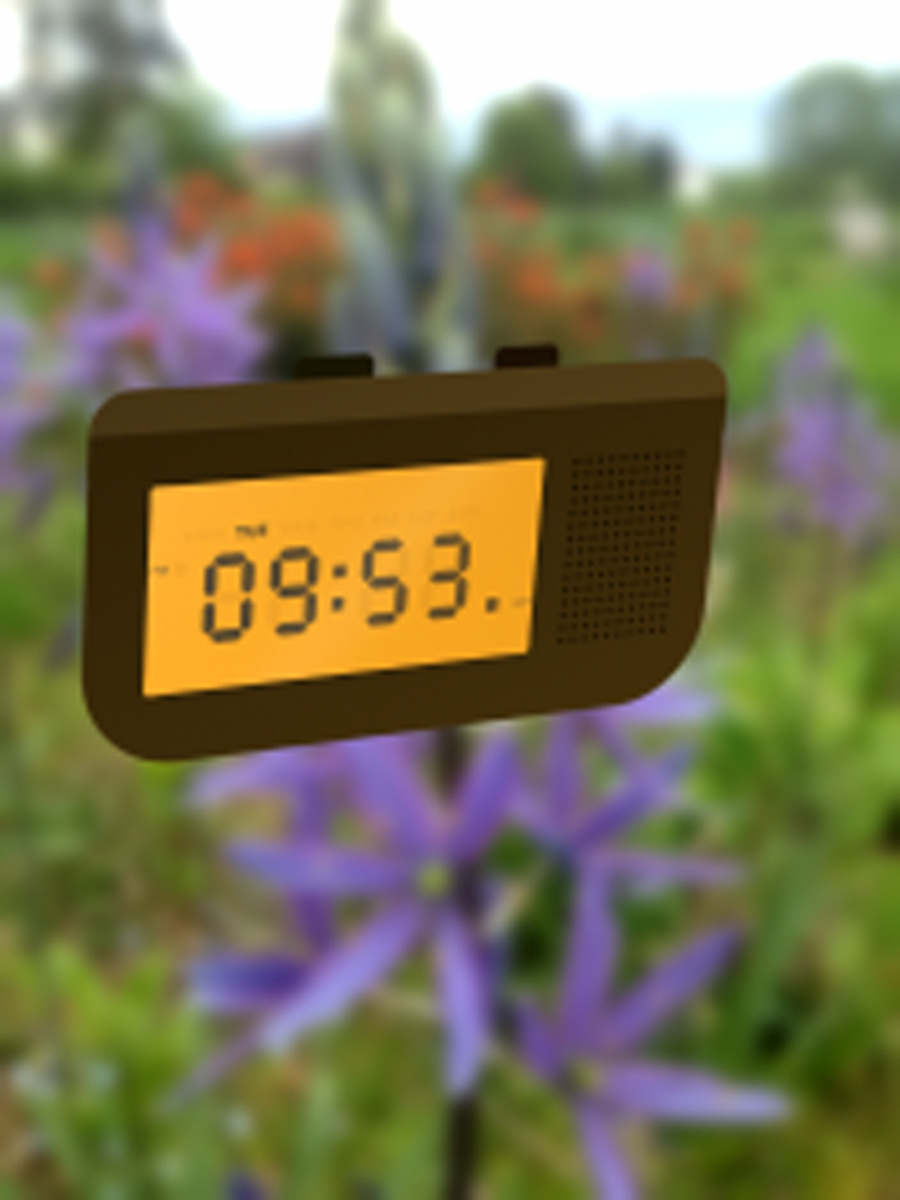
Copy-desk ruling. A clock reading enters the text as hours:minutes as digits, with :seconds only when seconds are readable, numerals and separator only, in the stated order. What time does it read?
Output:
9:53
